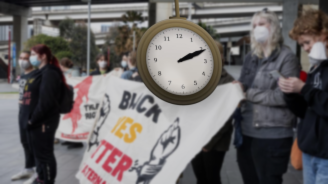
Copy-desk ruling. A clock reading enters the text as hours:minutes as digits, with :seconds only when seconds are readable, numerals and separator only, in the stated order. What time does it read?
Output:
2:11
